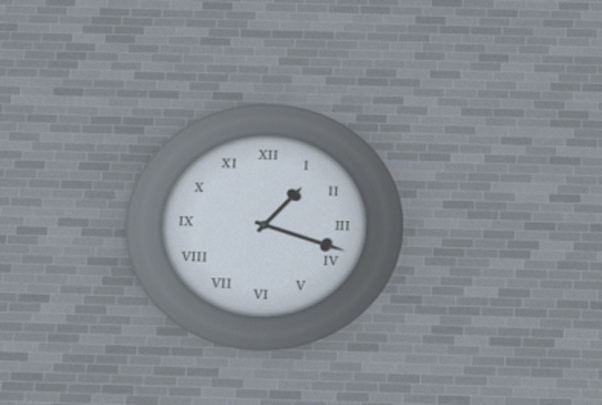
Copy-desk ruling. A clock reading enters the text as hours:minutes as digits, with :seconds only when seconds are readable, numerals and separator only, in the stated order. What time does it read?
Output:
1:18
